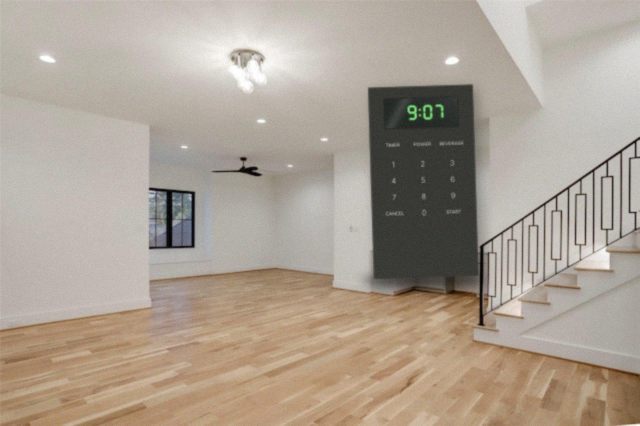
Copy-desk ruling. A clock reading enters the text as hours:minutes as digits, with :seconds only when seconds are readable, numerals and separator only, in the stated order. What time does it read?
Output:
9:07
